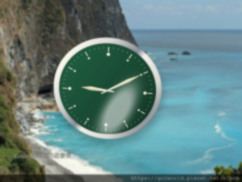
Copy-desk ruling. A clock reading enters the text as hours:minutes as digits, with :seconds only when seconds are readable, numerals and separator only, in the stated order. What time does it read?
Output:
9:10
